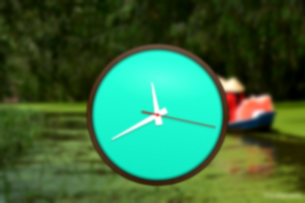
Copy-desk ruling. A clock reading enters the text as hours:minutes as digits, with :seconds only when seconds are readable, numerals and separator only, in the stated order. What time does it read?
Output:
11:40:17
